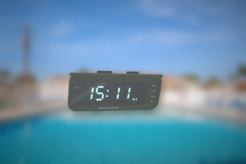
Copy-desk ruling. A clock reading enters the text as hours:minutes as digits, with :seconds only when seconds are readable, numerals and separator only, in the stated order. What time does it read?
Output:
15:11
